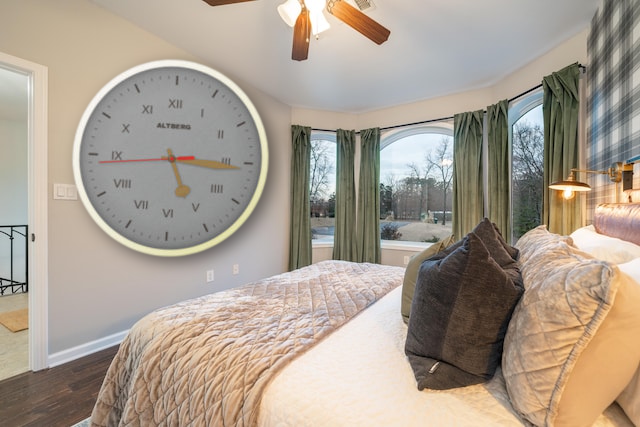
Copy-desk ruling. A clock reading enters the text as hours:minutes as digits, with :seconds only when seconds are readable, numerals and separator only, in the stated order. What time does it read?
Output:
5:15:44
